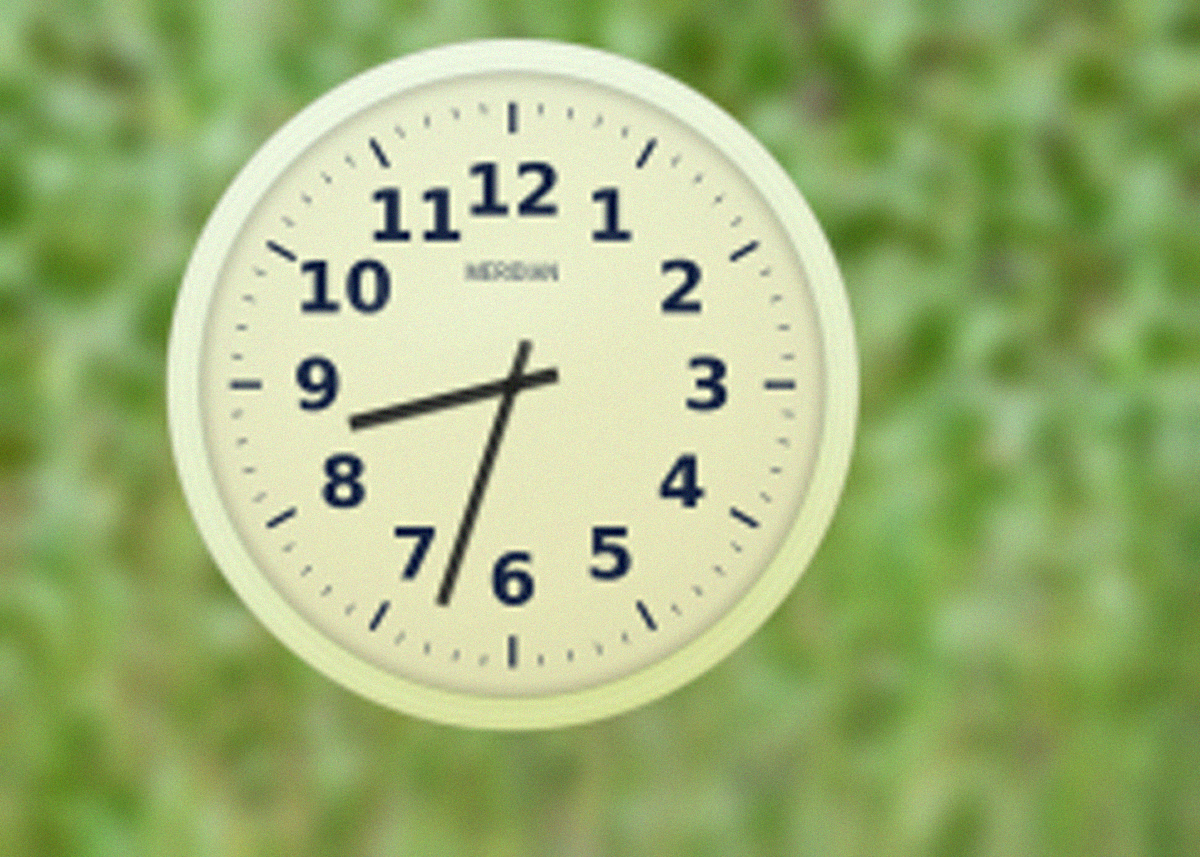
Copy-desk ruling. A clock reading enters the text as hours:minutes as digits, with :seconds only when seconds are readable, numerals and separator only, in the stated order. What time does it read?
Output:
8:33
